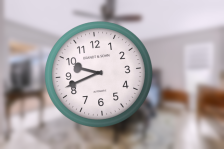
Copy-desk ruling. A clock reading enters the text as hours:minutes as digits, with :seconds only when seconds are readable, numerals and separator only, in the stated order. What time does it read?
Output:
9:42
